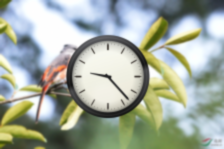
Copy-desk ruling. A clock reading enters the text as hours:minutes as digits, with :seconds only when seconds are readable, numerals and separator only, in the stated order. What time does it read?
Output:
9:23
